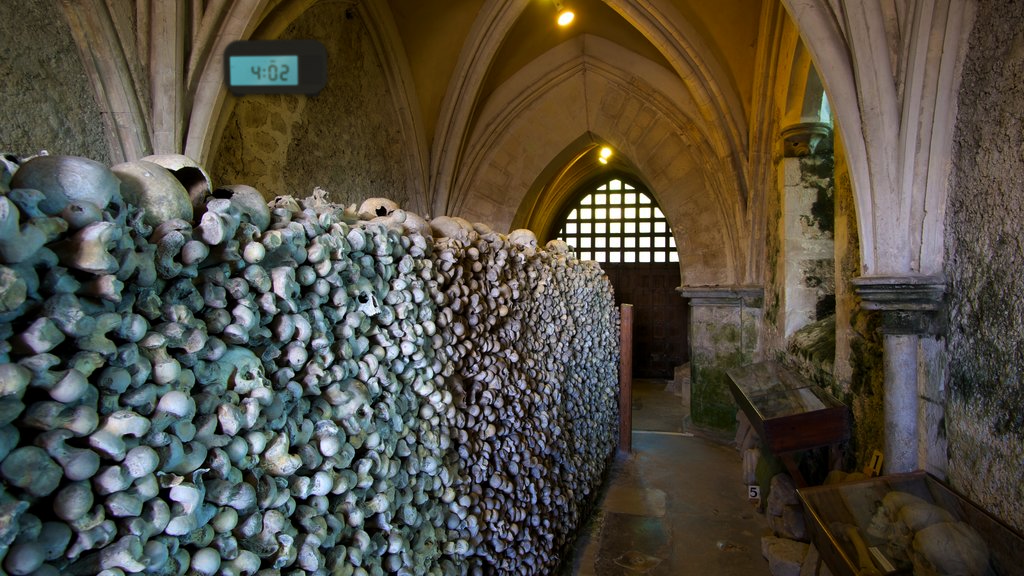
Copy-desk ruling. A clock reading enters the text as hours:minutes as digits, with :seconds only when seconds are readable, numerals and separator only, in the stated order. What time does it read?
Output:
4:02
